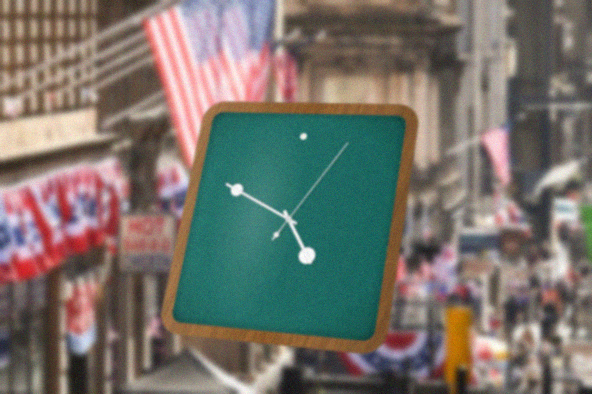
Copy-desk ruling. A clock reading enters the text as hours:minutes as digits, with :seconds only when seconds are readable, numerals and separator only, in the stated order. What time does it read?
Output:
4:49:05
